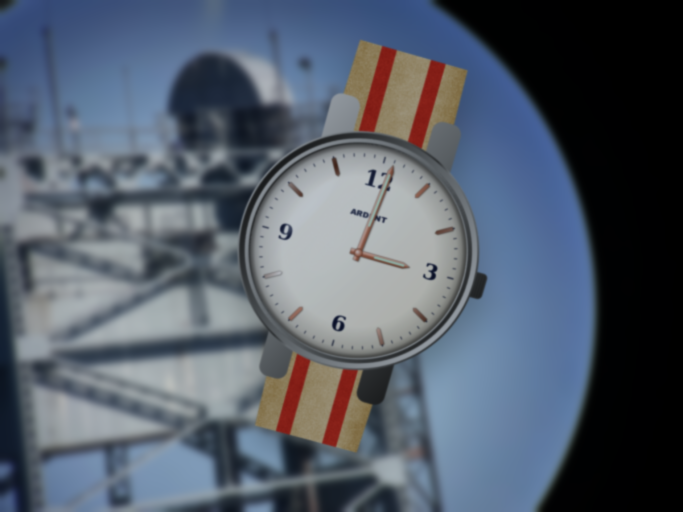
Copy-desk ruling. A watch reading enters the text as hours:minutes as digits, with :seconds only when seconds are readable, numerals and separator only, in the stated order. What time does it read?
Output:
3:01
